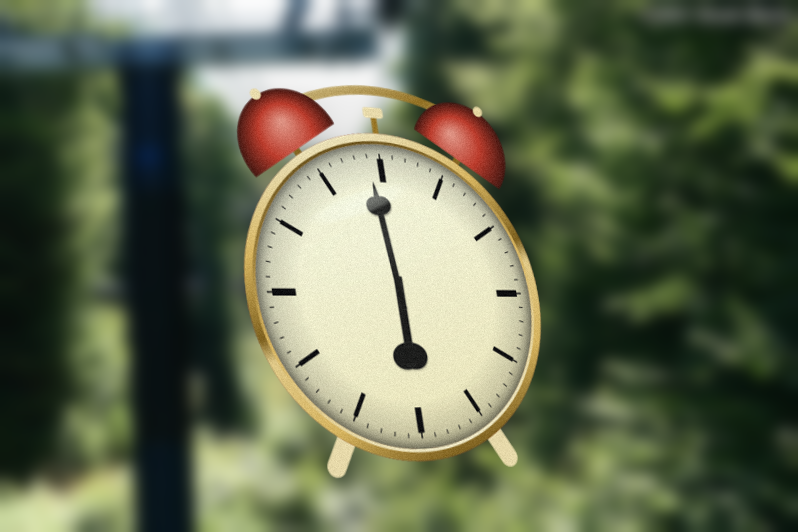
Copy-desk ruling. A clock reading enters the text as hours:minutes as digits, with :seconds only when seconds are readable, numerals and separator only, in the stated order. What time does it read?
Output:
5:59
